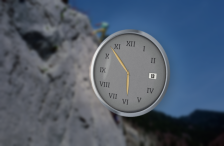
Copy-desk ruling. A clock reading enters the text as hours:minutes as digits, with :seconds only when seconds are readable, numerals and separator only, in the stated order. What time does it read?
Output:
5:53
